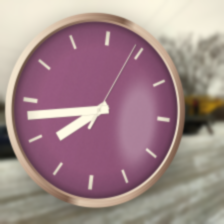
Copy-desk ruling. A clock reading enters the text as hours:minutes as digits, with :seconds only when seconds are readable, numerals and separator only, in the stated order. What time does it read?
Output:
7:43:04
